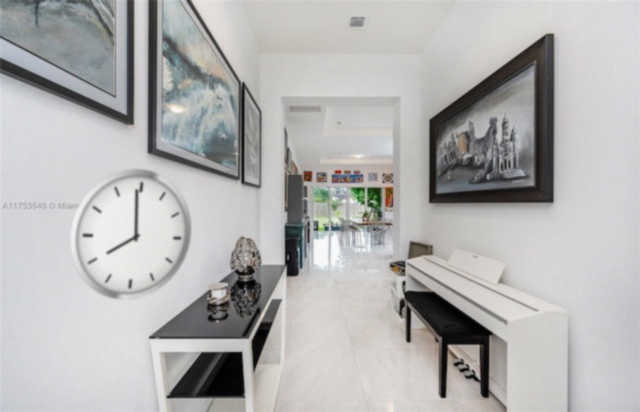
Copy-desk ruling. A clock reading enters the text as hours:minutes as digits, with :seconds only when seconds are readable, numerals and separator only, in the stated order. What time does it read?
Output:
7:59
